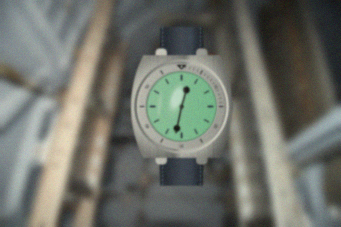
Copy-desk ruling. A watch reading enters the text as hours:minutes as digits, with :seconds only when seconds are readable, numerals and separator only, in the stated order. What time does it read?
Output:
12:32
